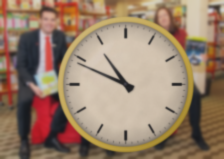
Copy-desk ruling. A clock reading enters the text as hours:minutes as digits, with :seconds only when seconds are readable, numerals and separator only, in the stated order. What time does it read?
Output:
10:49
